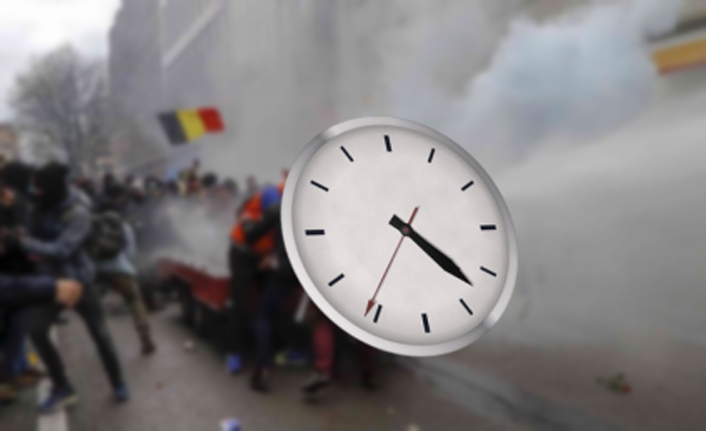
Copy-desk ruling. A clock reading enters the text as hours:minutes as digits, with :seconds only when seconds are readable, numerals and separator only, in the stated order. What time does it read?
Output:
4:22:36
